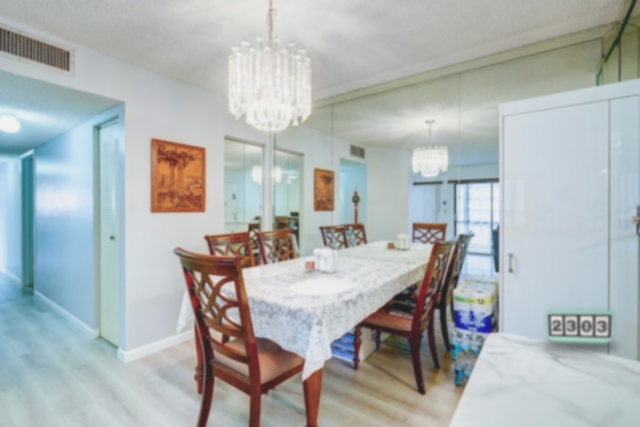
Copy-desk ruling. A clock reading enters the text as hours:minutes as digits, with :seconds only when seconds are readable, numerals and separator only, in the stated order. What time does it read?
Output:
23:03
